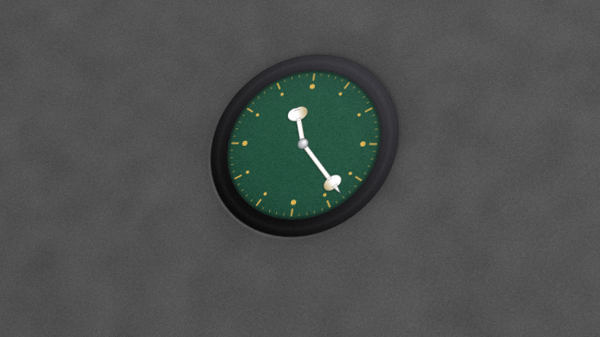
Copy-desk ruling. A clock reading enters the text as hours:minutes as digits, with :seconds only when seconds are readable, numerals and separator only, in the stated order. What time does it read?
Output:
11:23
